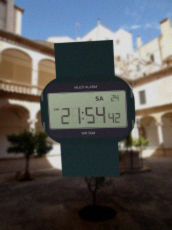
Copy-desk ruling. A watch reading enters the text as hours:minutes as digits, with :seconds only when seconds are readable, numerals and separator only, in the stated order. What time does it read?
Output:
21:54:42
